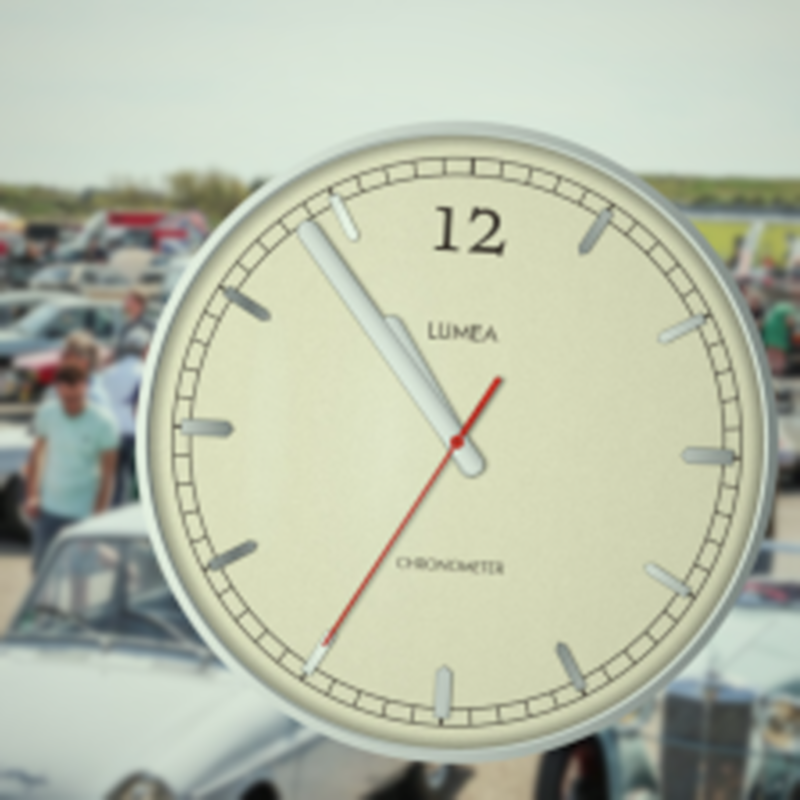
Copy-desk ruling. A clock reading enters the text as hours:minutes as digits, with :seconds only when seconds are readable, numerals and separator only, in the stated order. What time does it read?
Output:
10:53:35
